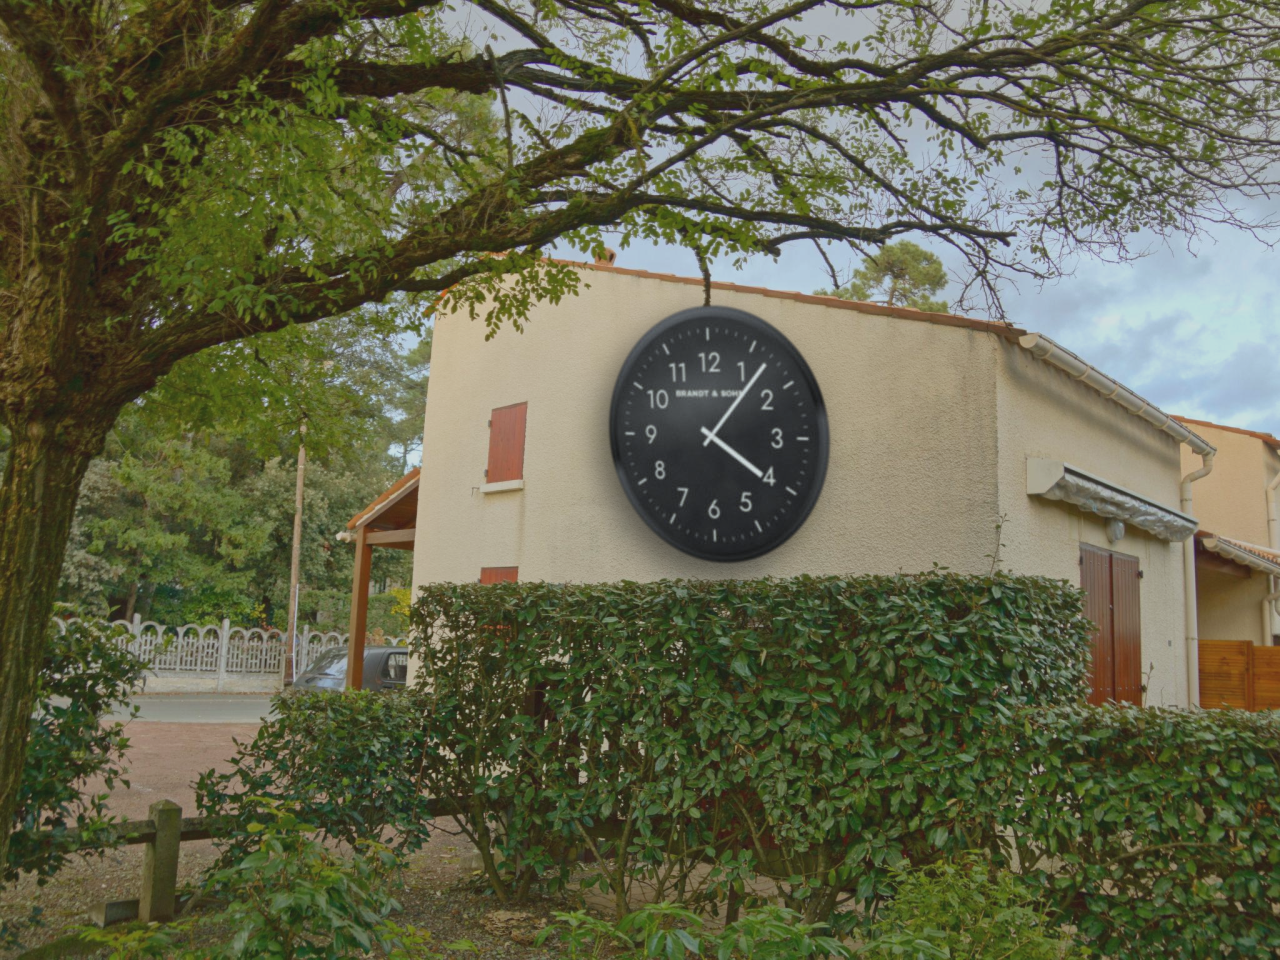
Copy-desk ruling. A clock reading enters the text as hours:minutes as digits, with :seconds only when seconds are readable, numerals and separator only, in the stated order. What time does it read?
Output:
4:07
